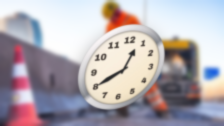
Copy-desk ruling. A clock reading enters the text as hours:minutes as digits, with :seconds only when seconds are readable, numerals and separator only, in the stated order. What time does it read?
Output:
12:40
